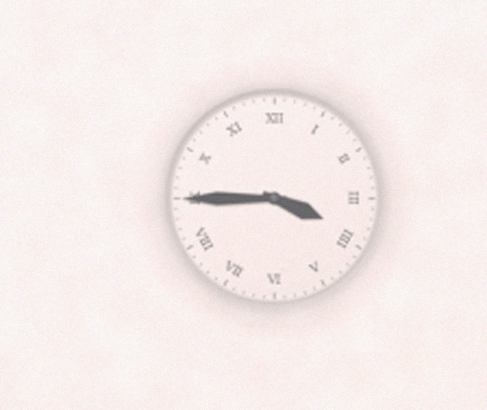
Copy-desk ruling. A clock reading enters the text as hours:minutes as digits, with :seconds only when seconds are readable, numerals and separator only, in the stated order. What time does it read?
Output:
3:45
